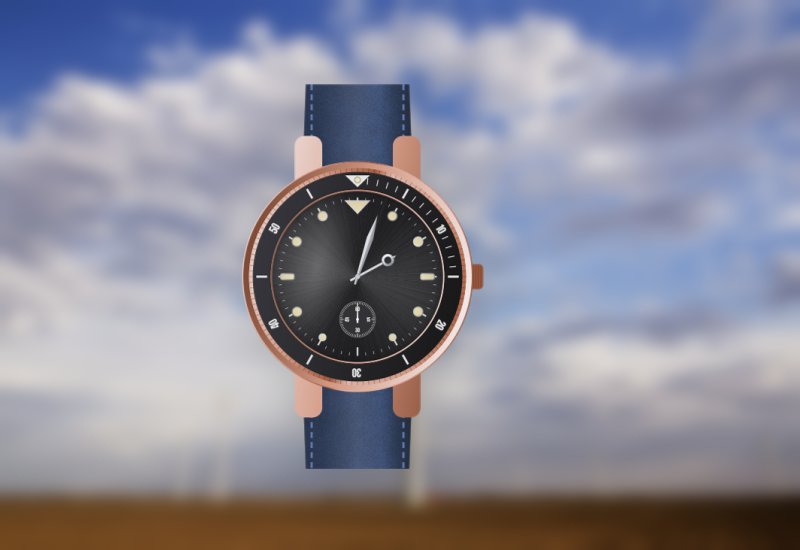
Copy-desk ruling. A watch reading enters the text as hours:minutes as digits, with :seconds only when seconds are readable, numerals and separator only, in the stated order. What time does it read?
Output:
2:03
